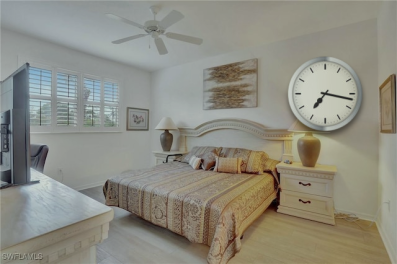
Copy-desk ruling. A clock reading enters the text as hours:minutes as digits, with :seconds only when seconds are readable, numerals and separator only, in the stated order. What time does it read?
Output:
7:17
